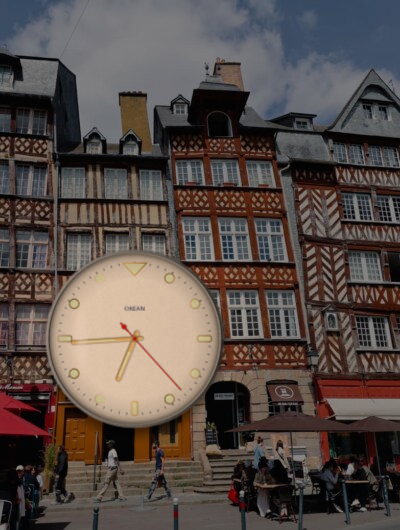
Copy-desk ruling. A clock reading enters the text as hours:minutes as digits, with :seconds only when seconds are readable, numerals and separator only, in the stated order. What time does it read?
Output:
6:44:23
